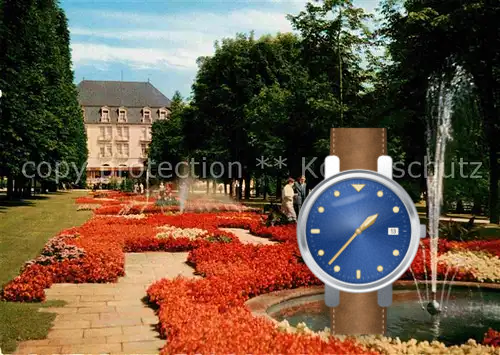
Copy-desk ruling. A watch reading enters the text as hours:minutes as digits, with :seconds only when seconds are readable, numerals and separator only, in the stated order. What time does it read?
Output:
1:37
